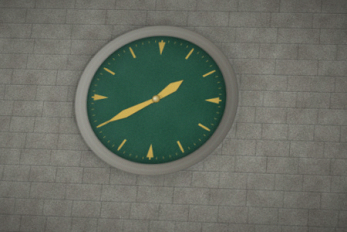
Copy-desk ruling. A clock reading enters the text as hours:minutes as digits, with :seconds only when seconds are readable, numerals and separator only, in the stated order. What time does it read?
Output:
1:40
